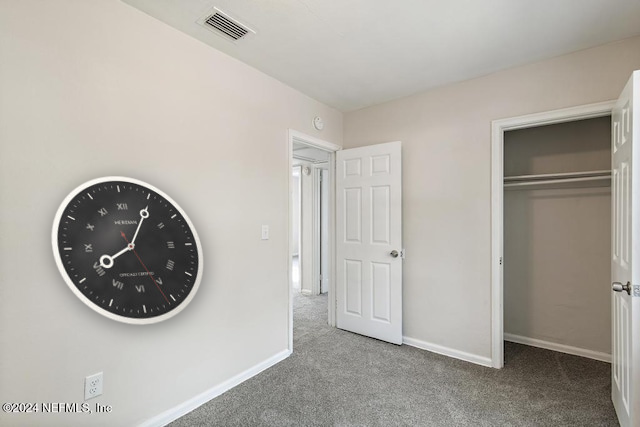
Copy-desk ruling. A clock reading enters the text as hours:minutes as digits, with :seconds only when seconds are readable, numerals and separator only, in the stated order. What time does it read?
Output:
8:05:26
